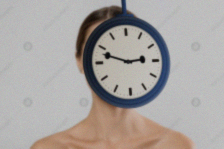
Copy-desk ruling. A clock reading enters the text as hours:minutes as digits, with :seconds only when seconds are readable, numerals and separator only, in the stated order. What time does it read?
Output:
2:48
